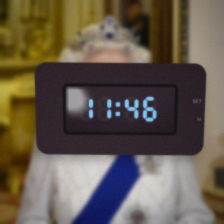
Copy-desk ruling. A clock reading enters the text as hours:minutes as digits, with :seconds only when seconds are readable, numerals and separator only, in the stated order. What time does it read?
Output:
11:46
